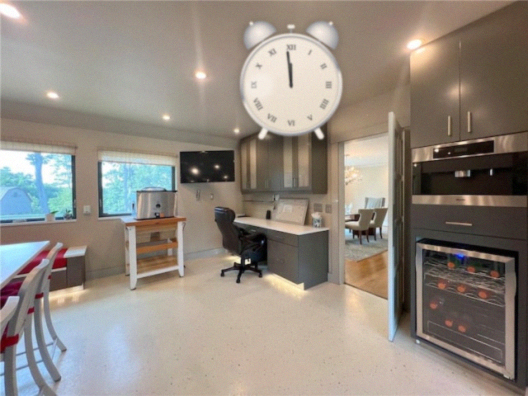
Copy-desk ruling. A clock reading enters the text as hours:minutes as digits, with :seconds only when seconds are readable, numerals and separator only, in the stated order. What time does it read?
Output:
11:59
